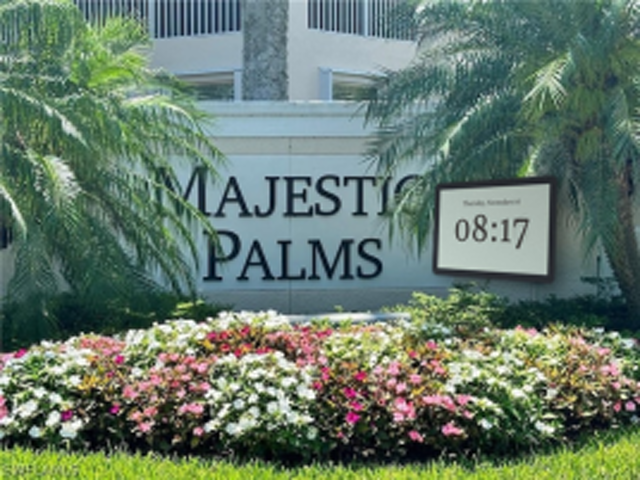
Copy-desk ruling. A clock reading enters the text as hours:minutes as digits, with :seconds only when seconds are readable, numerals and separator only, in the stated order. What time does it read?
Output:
8:17
